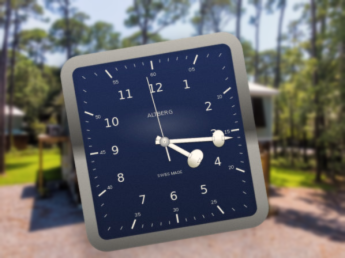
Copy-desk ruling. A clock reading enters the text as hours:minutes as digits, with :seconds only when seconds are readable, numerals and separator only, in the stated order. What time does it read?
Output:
4:15:59
